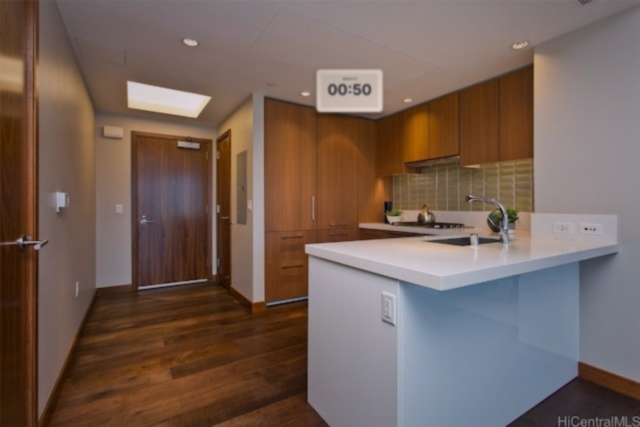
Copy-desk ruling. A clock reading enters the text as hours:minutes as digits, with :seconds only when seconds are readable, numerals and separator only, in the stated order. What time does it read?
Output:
0:50
